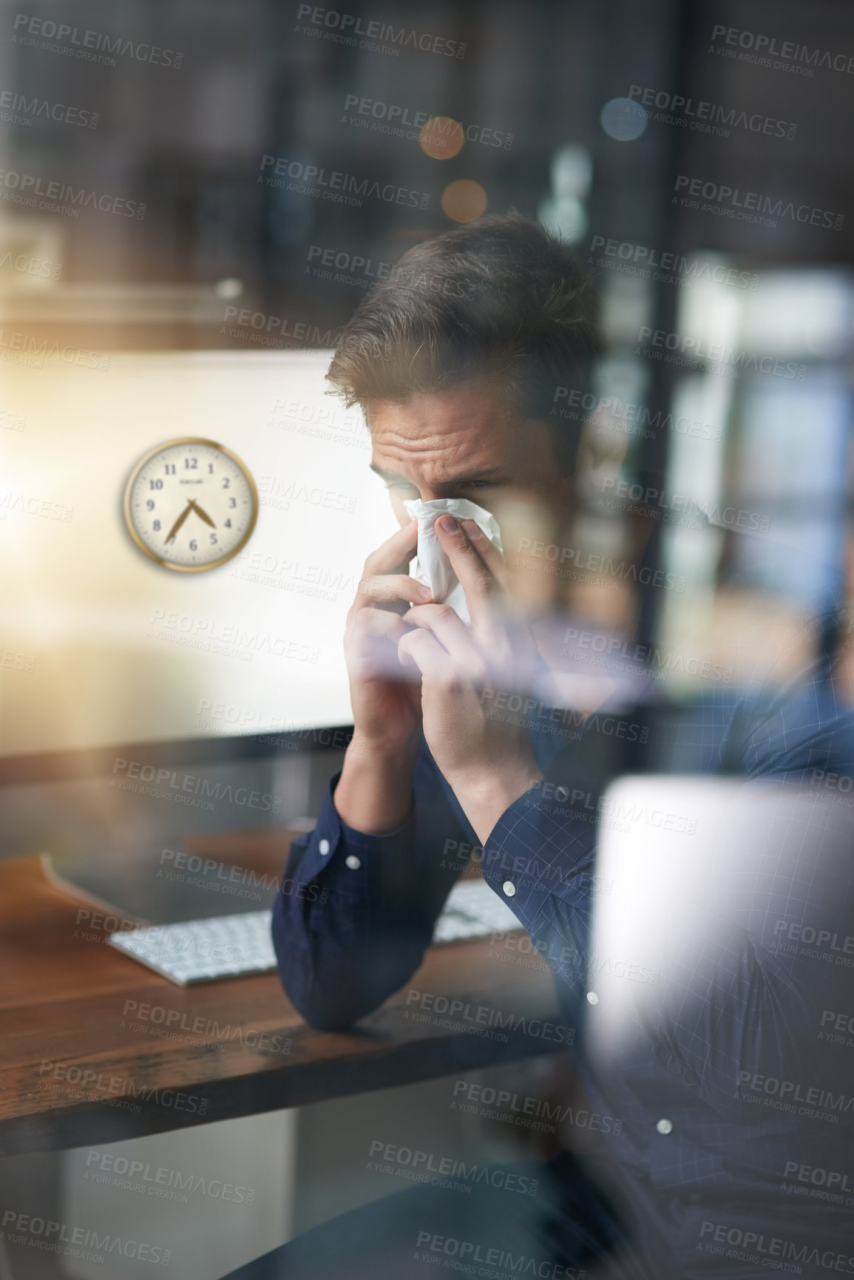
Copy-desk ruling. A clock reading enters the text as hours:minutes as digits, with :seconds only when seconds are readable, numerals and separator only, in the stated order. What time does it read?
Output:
4:36
